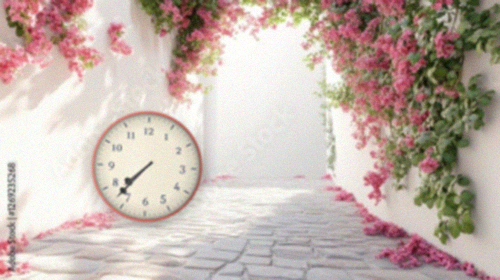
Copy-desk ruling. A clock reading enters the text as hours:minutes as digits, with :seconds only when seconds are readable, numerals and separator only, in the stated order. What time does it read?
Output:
7:37
